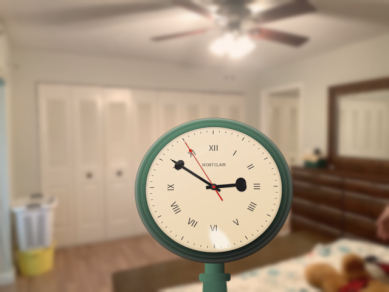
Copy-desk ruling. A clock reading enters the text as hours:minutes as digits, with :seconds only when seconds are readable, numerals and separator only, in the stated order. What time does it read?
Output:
2:50:55
